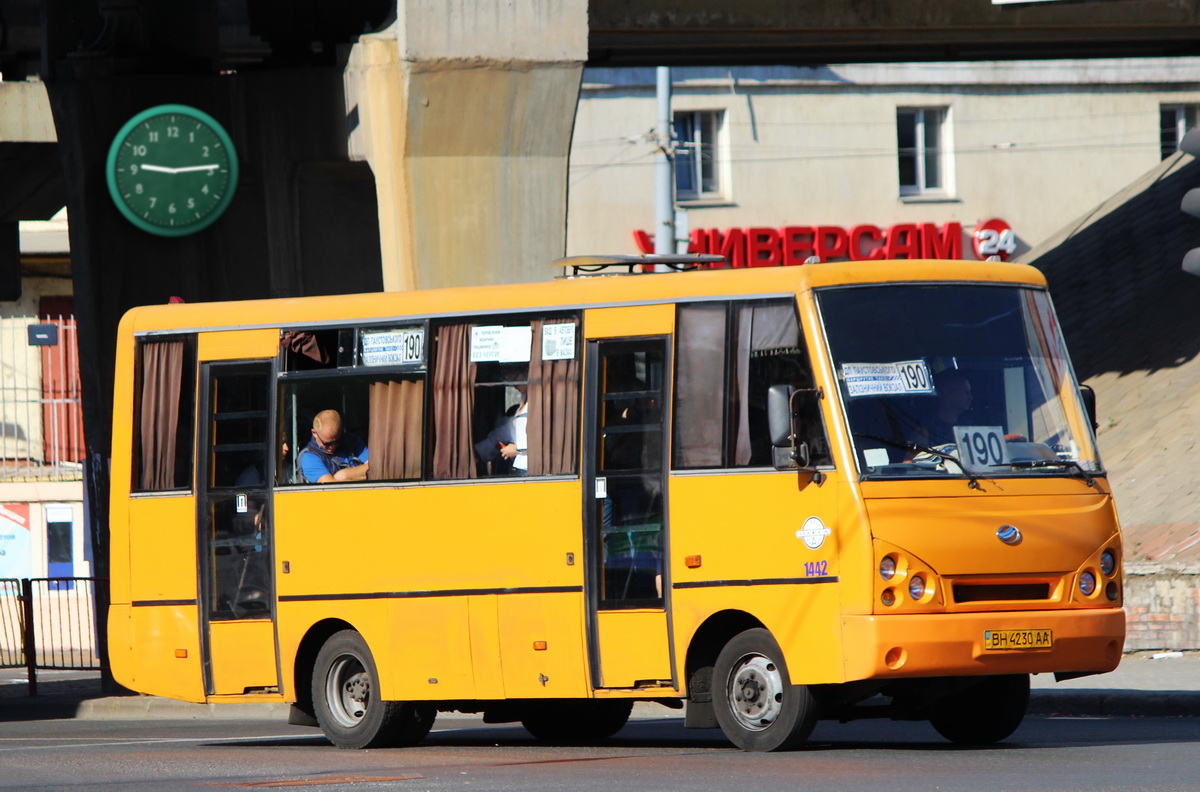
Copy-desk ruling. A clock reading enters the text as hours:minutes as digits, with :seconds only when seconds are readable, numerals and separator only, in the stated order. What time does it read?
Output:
9:14
